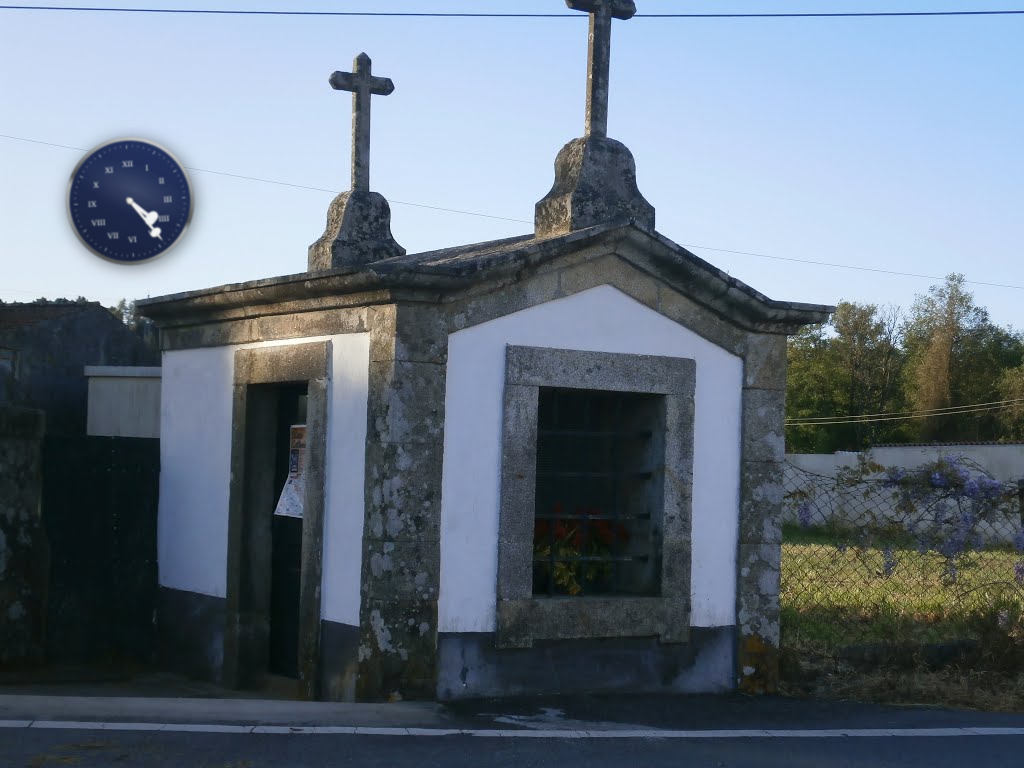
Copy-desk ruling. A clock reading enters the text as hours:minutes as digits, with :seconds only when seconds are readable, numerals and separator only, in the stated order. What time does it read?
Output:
4:24
